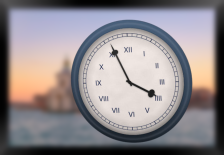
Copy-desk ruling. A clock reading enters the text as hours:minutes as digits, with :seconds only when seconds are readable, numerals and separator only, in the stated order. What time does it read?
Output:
3:56
